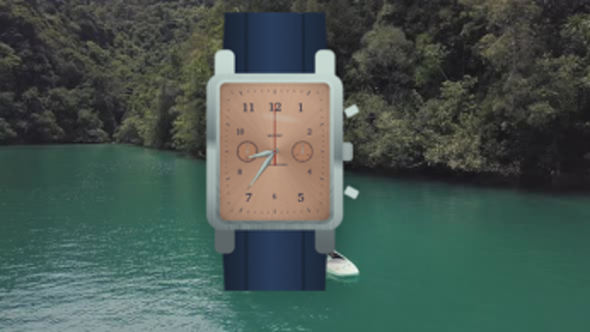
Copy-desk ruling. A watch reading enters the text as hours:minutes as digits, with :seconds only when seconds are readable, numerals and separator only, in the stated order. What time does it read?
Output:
8:36
